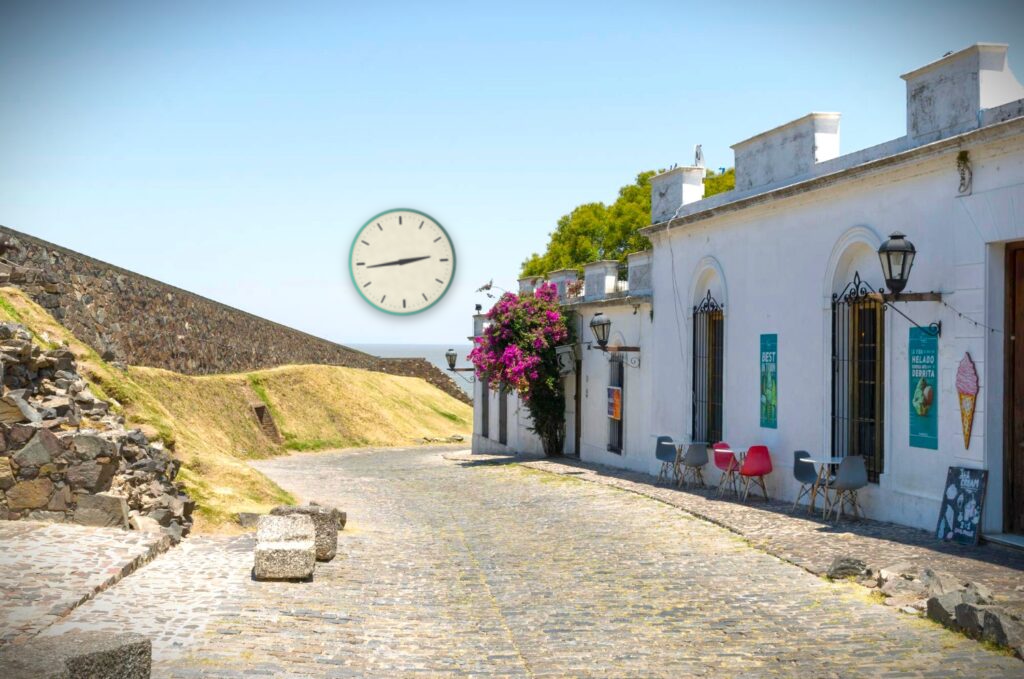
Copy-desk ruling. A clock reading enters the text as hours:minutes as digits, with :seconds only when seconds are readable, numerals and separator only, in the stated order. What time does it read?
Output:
2:44
